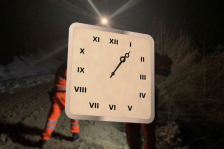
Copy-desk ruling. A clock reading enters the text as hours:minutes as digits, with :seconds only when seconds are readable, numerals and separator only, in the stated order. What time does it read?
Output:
1:06
